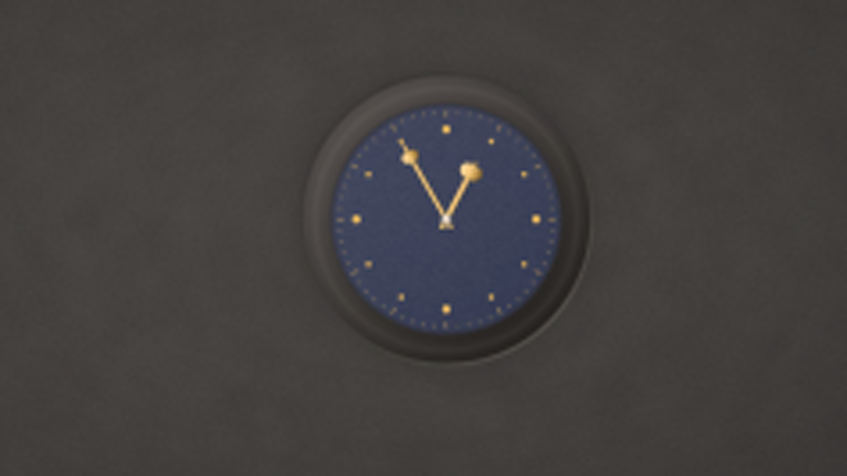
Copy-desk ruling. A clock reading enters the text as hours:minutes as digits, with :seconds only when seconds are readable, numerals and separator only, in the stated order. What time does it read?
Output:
12:55
